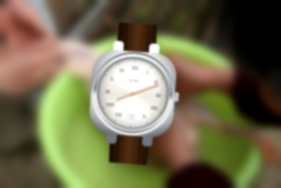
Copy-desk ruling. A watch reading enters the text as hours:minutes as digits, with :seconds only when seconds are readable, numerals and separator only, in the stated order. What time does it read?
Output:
8:11
